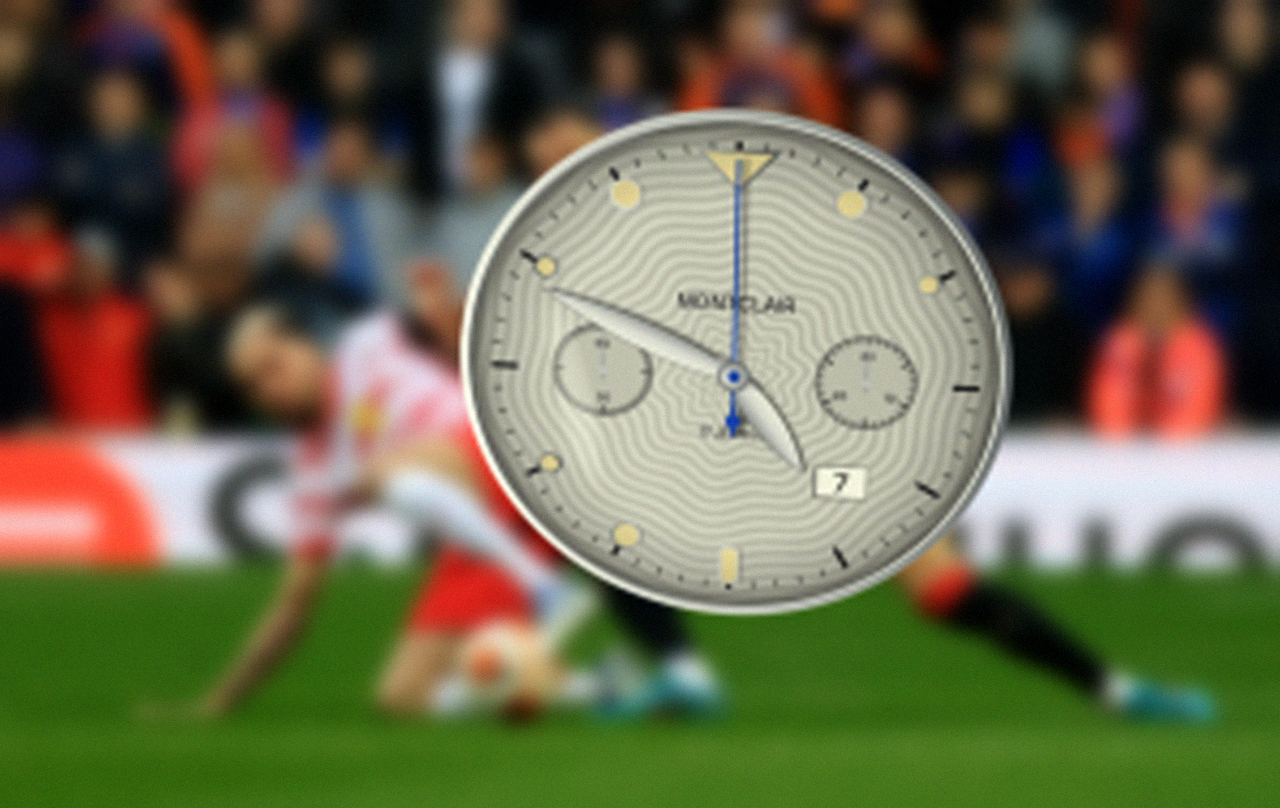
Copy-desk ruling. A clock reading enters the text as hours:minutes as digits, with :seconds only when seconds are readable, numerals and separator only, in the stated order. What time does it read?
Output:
4:49
